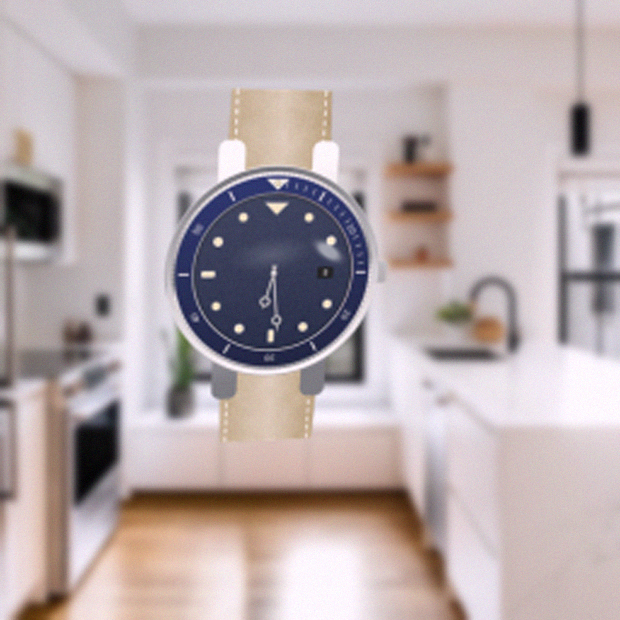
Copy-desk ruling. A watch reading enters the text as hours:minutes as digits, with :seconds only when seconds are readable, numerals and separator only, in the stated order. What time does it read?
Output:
6:29
